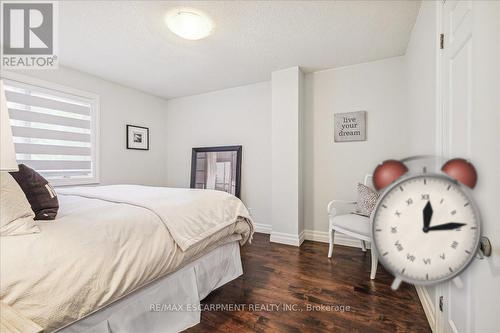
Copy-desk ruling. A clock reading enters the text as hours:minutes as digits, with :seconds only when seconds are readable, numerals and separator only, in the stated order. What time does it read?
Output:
12:14
